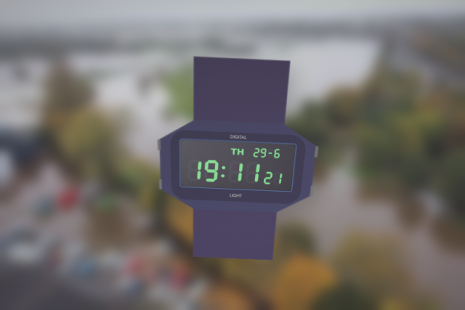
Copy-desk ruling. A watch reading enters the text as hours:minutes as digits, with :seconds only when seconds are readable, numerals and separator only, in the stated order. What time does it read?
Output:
19:11:21
